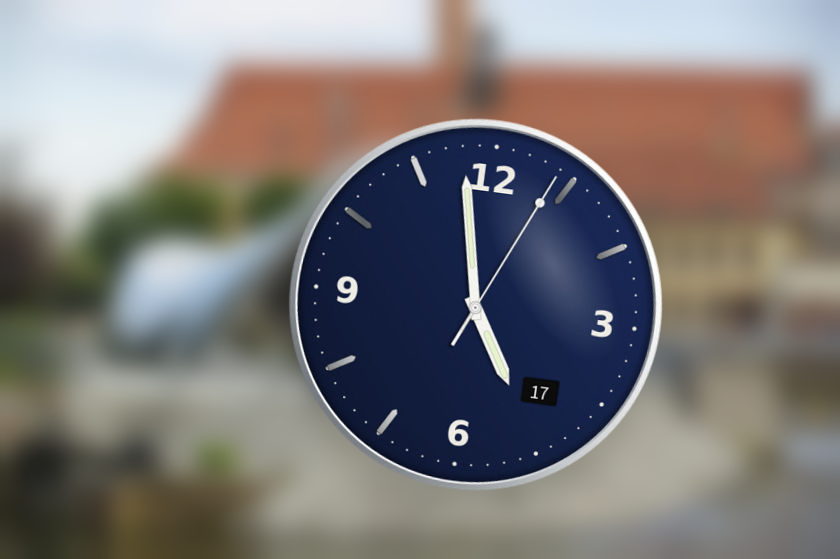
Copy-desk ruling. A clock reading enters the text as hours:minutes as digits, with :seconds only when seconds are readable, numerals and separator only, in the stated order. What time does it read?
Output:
4:58:04
